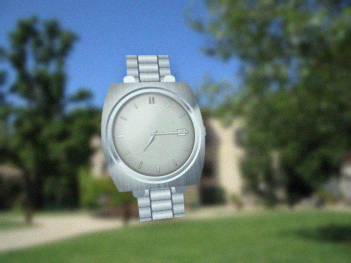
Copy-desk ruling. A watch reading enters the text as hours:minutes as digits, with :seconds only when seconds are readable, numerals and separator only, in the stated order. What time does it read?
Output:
7:15
